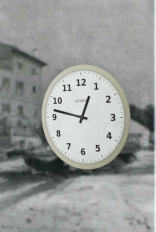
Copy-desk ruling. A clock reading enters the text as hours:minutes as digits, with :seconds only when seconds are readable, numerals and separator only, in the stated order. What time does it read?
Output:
12:47
